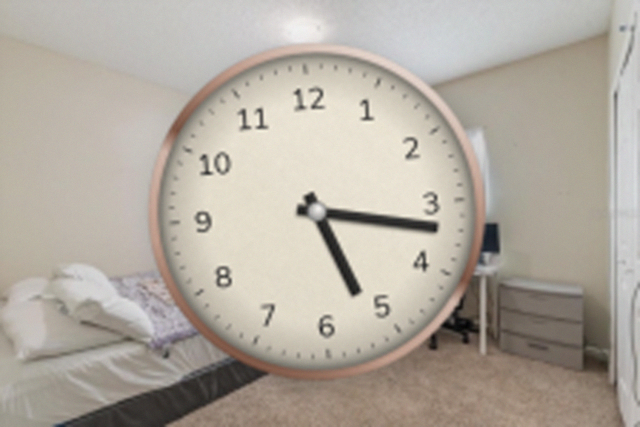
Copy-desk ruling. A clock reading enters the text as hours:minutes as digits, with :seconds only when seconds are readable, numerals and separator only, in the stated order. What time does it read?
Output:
5:17
